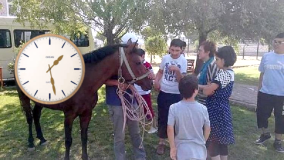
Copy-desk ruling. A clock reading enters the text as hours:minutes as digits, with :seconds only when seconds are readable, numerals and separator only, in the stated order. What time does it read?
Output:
1:28
